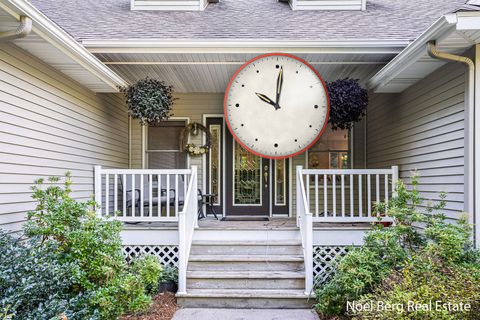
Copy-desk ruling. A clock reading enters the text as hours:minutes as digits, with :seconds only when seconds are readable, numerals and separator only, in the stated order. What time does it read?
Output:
10:01
